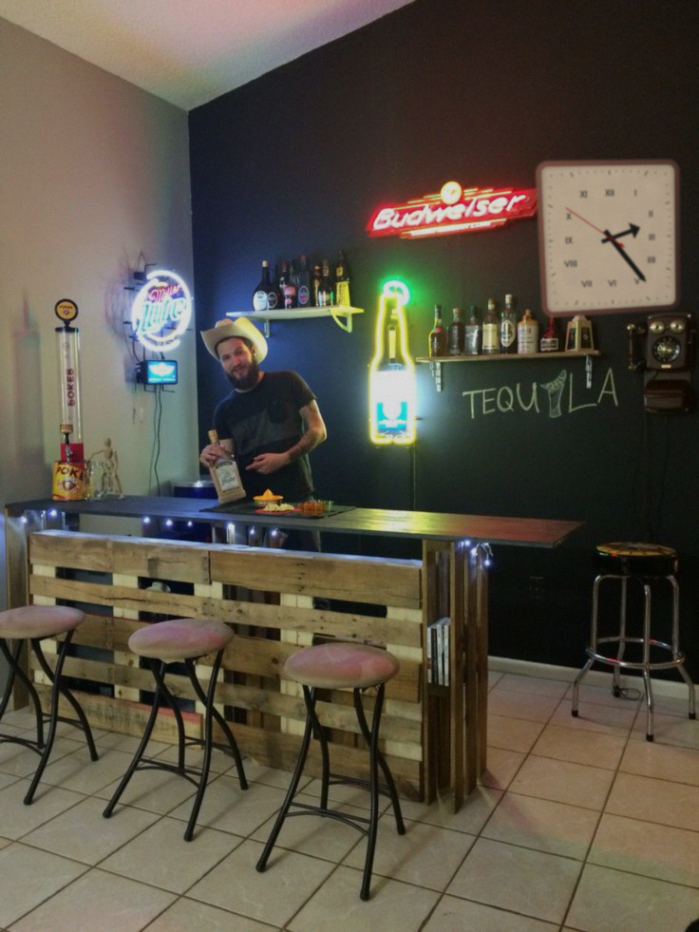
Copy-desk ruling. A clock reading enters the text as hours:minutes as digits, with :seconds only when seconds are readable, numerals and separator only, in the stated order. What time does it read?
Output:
2:23:51
